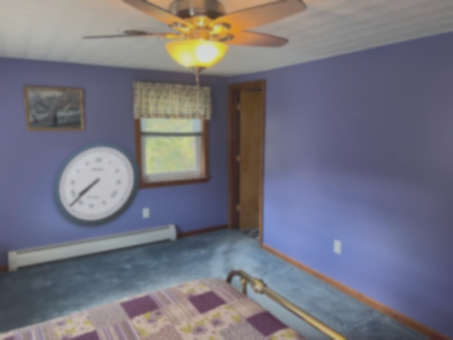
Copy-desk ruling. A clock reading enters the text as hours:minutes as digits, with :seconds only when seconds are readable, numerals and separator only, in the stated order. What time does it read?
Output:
7:37
